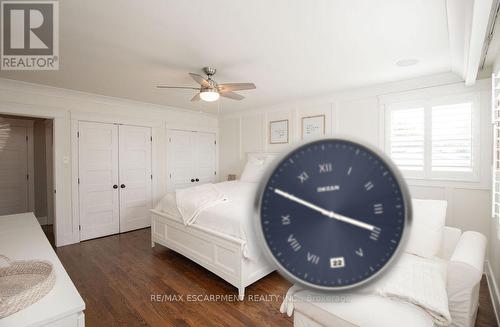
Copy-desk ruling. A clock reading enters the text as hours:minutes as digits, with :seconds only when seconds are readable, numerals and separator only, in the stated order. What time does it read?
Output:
3:50
